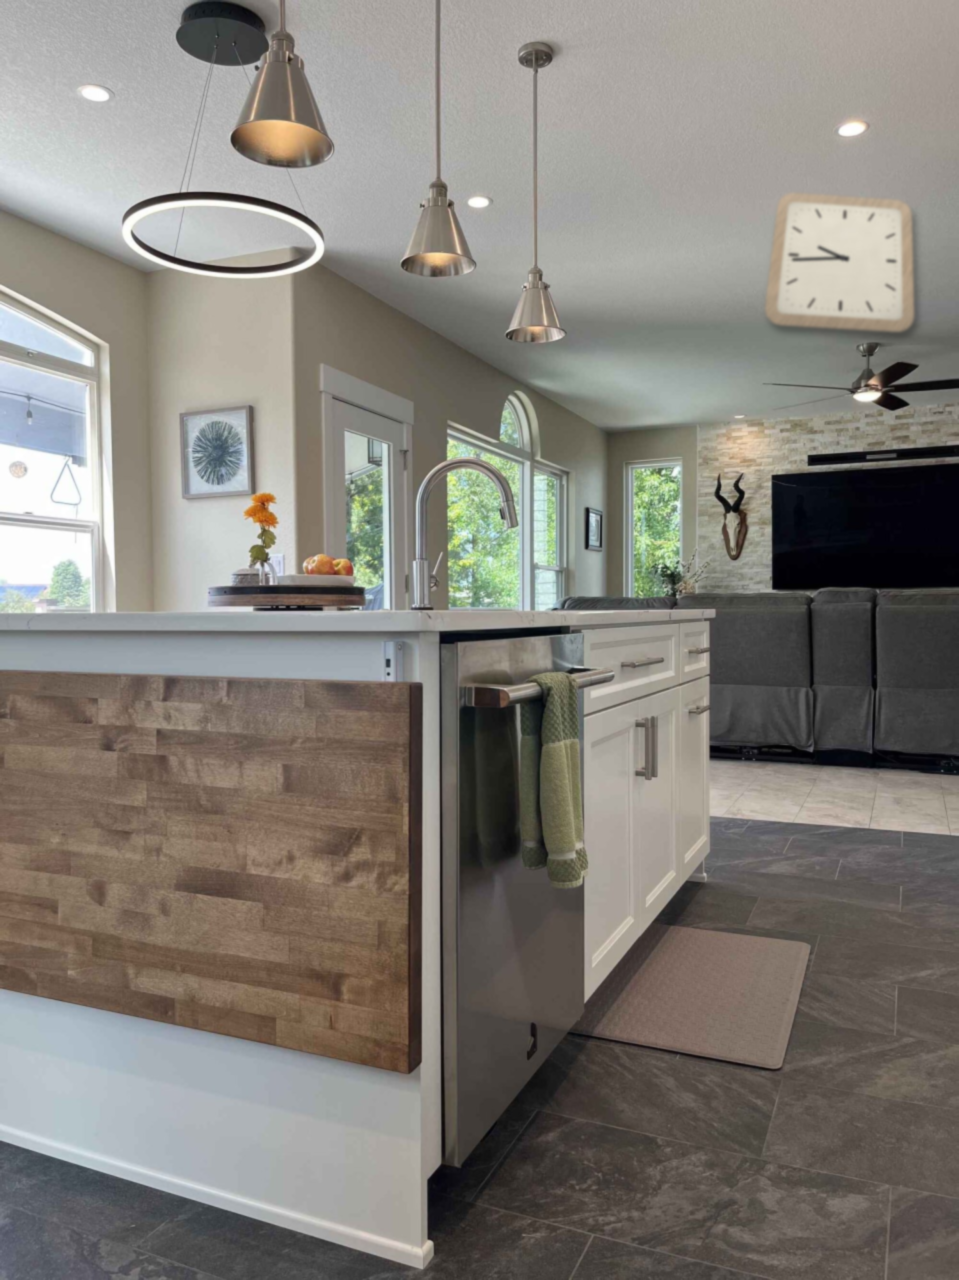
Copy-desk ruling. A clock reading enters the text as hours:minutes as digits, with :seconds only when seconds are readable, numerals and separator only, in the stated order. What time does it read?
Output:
9:44
